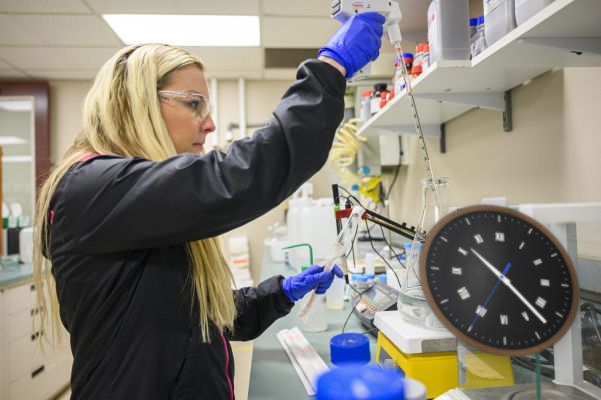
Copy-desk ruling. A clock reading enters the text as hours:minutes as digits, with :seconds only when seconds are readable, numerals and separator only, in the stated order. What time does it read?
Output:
10:22:35
